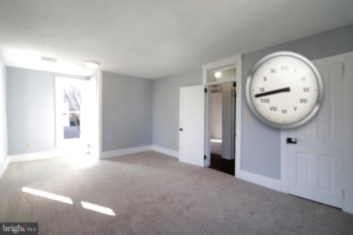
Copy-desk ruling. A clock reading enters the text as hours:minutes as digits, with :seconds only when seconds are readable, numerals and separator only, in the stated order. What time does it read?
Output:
8:43
